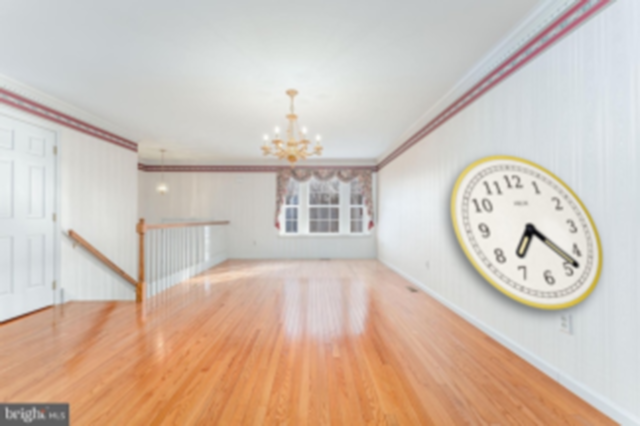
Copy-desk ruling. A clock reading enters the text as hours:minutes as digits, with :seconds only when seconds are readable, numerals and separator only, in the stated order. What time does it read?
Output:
7:23
